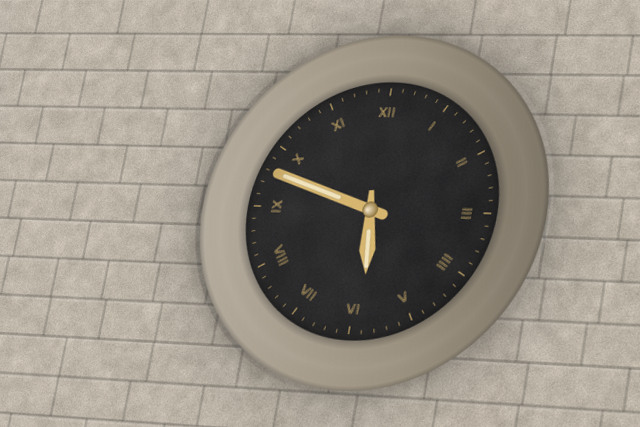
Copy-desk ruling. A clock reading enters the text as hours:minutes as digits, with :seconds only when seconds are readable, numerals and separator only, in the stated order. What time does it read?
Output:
5:48
